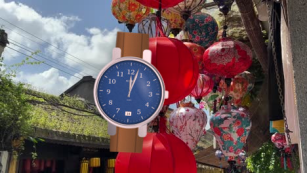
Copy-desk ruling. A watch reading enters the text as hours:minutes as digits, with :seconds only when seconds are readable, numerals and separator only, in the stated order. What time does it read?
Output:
12:03
